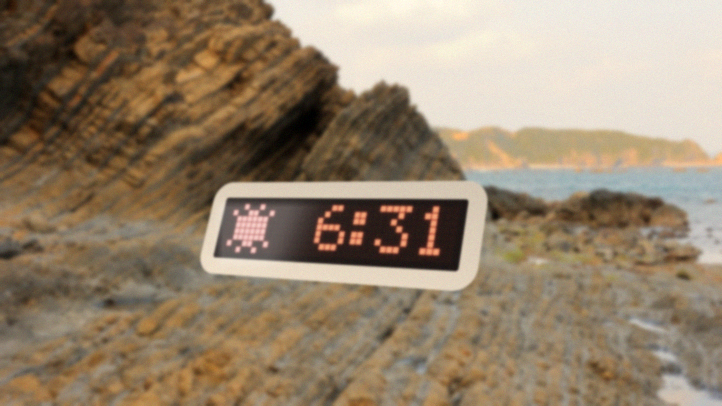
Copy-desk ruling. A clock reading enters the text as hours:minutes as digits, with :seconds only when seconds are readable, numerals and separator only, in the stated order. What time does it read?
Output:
6:31
